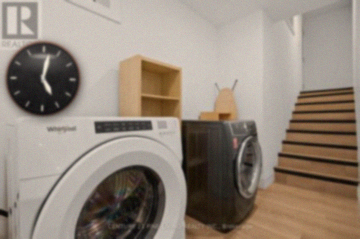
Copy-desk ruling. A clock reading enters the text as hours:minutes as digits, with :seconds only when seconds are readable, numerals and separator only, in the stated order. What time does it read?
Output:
5:02
